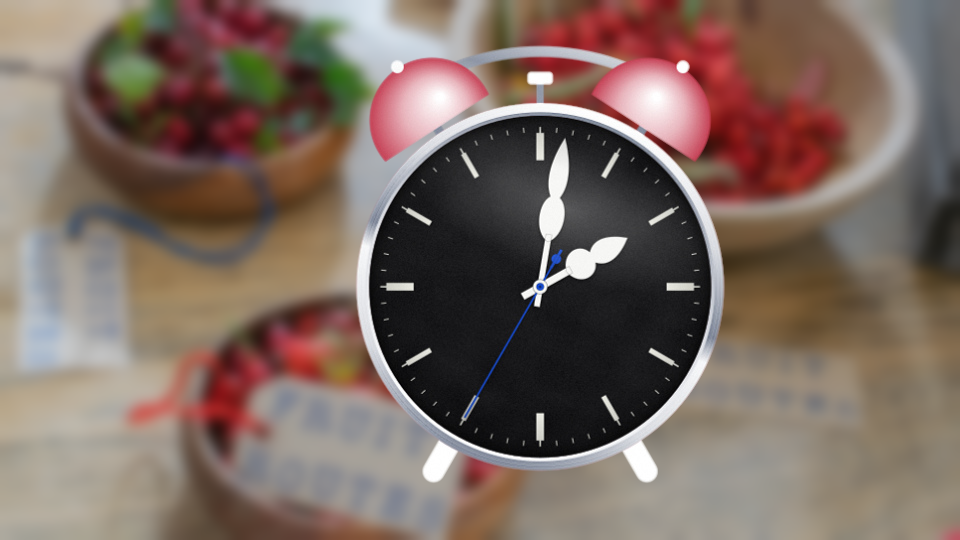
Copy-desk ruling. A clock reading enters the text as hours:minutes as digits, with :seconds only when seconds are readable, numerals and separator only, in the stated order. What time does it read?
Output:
2:01:35
